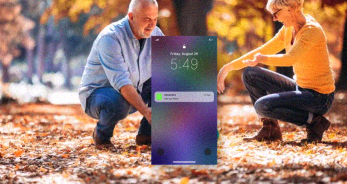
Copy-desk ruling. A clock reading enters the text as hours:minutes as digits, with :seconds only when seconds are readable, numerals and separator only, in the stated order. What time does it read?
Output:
5:49
